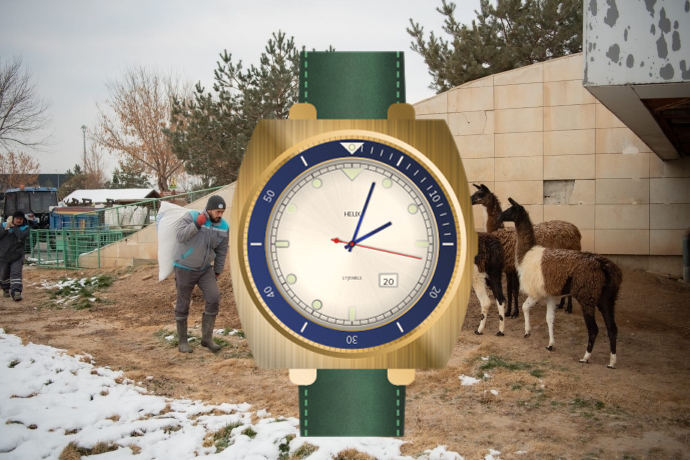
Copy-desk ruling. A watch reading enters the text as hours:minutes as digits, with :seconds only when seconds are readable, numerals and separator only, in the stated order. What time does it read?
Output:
2:03:17
